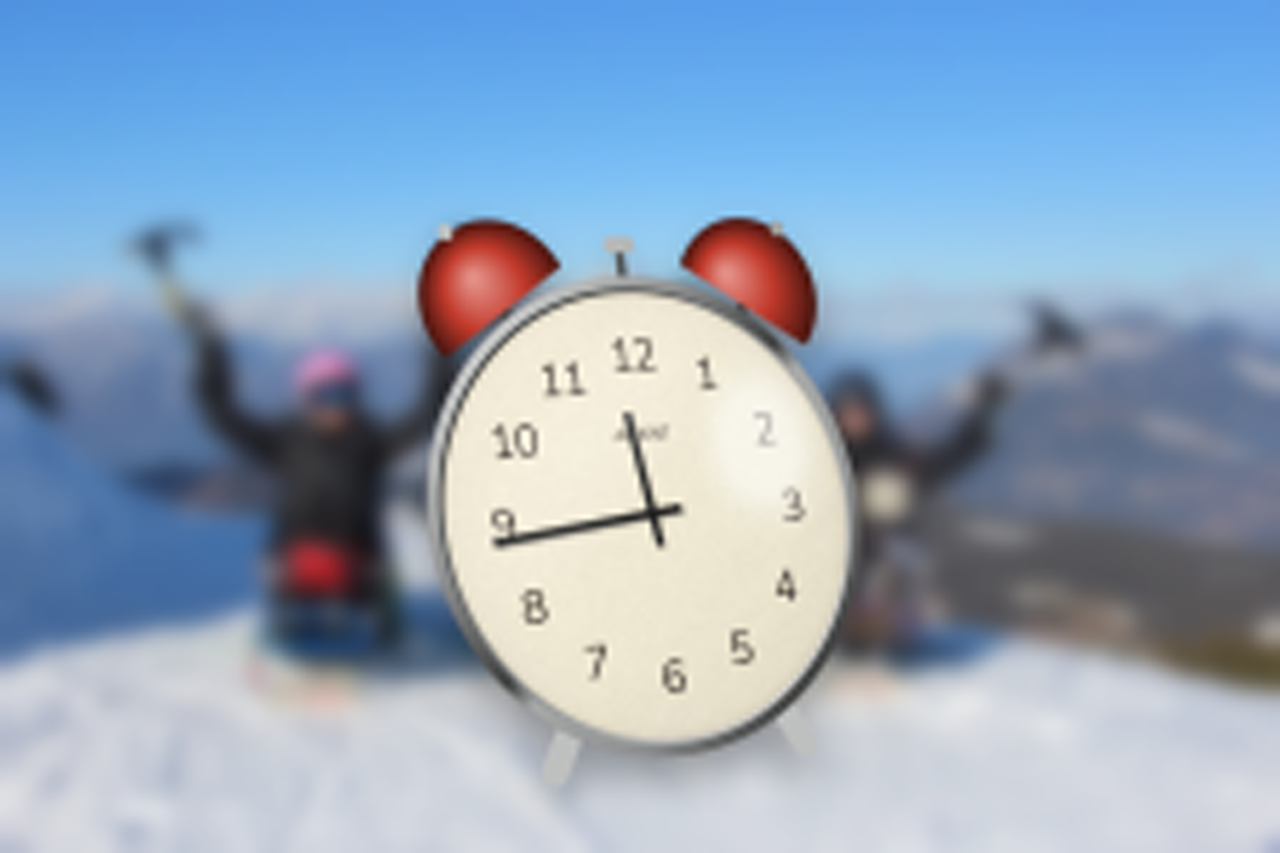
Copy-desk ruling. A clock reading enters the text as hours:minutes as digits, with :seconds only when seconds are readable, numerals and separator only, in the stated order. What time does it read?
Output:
11:44
